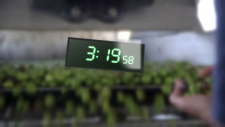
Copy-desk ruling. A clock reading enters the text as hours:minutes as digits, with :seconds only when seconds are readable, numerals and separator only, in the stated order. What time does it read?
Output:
3:19:58
